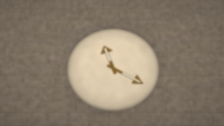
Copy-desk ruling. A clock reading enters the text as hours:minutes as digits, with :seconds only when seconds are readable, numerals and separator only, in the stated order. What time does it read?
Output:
11:20
